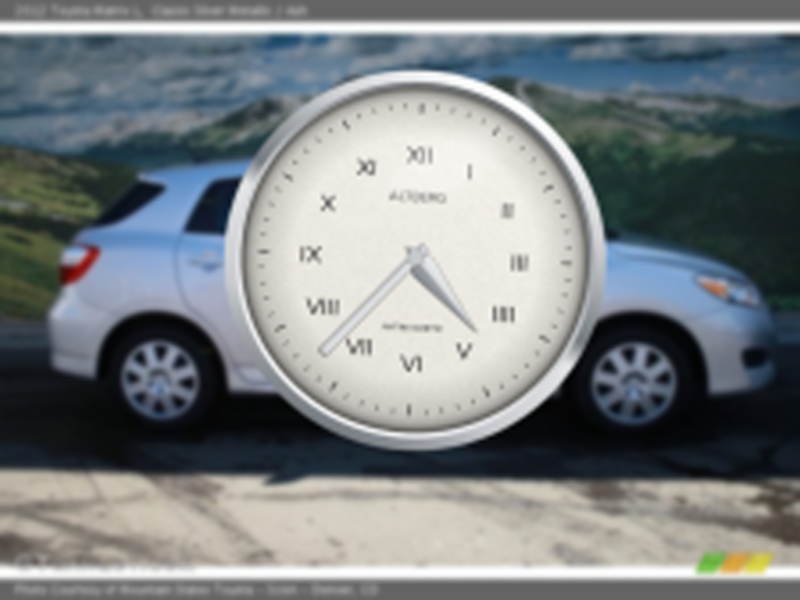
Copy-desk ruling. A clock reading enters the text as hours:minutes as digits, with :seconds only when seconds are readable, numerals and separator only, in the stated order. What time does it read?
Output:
4:37
